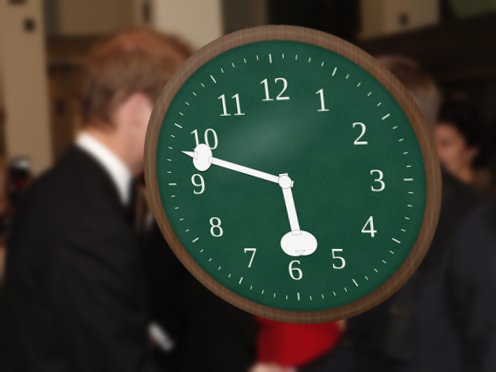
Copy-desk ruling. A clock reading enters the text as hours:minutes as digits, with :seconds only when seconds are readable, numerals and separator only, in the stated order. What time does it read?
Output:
5:48
